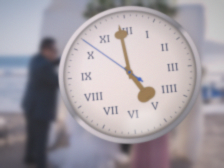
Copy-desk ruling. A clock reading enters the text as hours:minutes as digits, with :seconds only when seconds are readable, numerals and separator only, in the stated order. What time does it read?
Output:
4:58:52
